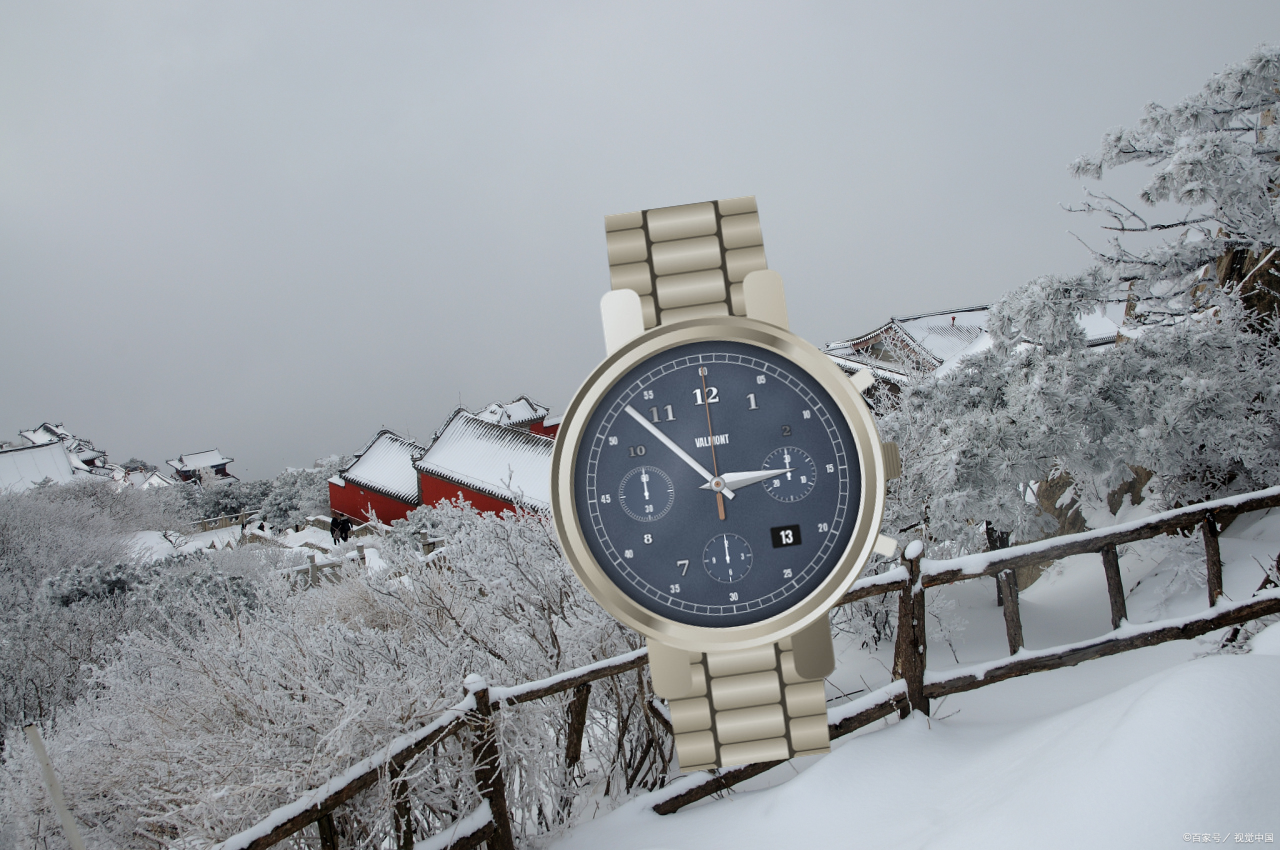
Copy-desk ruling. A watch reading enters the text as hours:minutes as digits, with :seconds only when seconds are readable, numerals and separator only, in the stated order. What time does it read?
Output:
2:53
